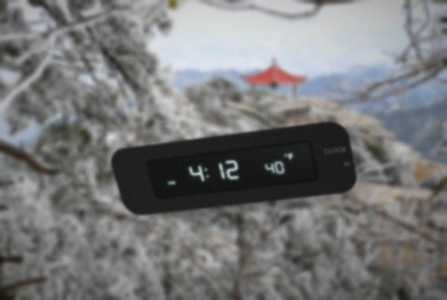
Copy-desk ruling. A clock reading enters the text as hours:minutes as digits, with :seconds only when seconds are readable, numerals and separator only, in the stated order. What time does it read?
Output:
4:12
